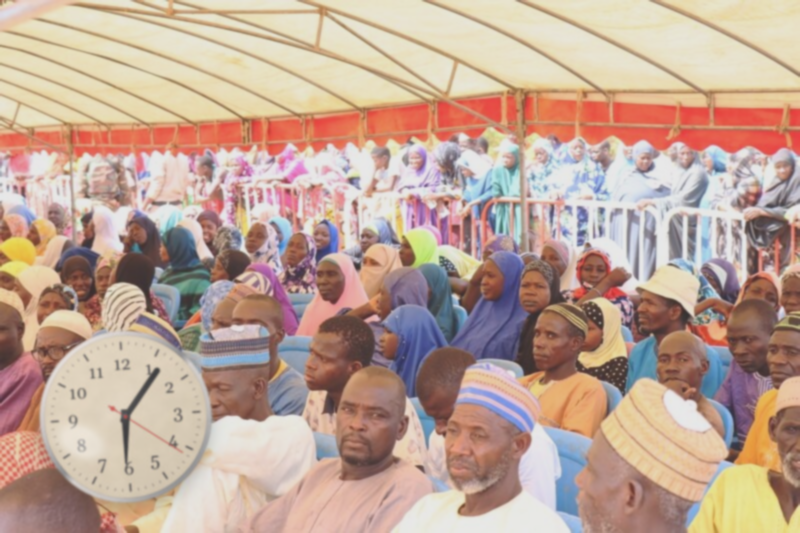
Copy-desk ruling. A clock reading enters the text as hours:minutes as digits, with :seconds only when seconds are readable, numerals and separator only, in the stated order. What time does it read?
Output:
6:06:21
